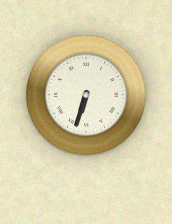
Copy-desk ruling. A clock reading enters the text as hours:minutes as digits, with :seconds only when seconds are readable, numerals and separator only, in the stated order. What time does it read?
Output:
6:33
